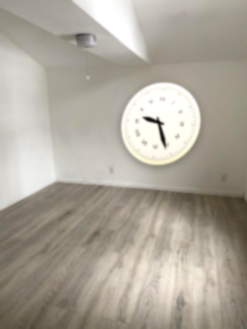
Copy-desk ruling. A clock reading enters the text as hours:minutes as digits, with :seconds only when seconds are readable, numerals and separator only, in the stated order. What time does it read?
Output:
9:26
